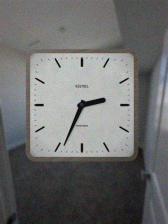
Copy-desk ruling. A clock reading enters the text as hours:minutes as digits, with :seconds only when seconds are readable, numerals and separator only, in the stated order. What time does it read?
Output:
2:34
